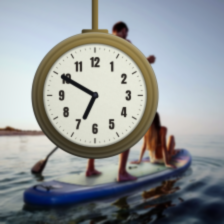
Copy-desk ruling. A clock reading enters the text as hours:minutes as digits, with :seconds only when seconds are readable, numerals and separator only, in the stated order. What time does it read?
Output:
6:50
